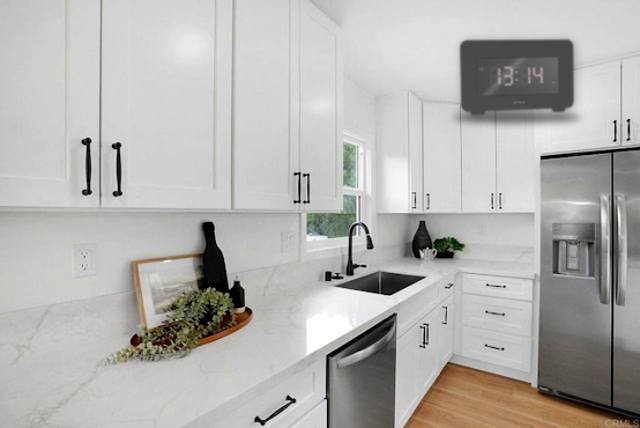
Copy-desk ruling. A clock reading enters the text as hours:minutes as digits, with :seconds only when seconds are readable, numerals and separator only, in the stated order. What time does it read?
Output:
13:14
